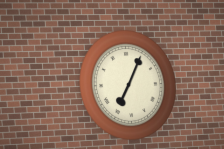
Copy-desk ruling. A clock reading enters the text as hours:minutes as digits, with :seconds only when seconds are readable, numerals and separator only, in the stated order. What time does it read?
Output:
7:05
